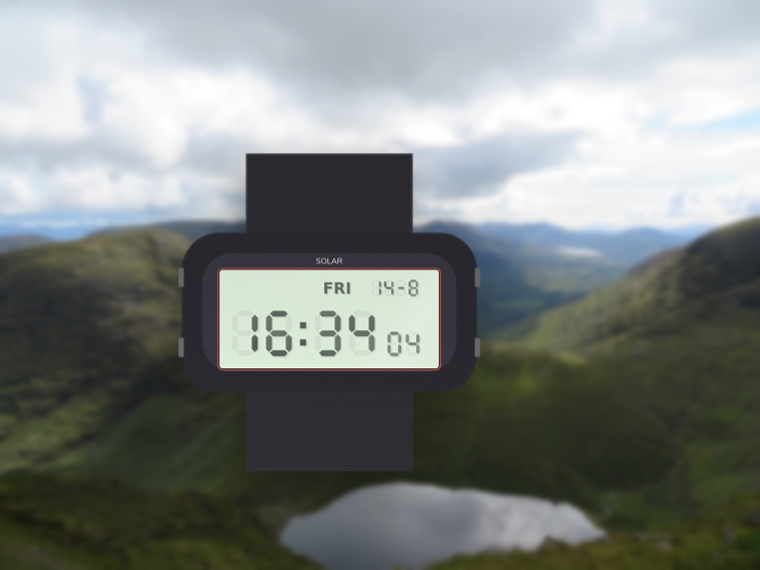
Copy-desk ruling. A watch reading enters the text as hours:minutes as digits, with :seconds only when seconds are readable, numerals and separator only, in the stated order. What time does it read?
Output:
16:34:04
